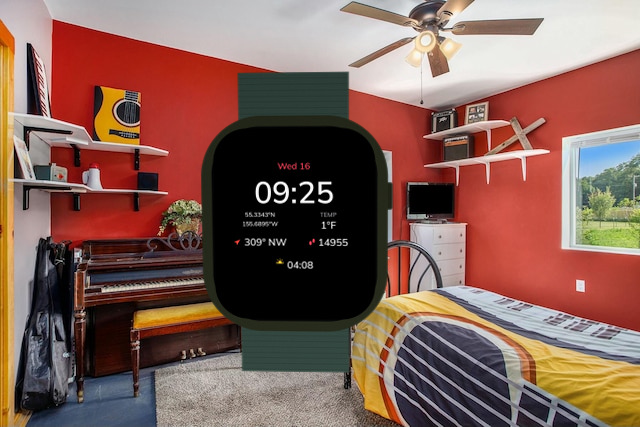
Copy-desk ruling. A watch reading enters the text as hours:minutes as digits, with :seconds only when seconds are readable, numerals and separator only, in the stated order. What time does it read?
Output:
9:25
